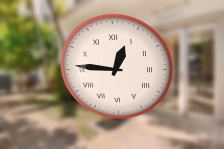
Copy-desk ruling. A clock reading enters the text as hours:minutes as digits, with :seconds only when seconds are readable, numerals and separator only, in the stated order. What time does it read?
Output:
12:46
